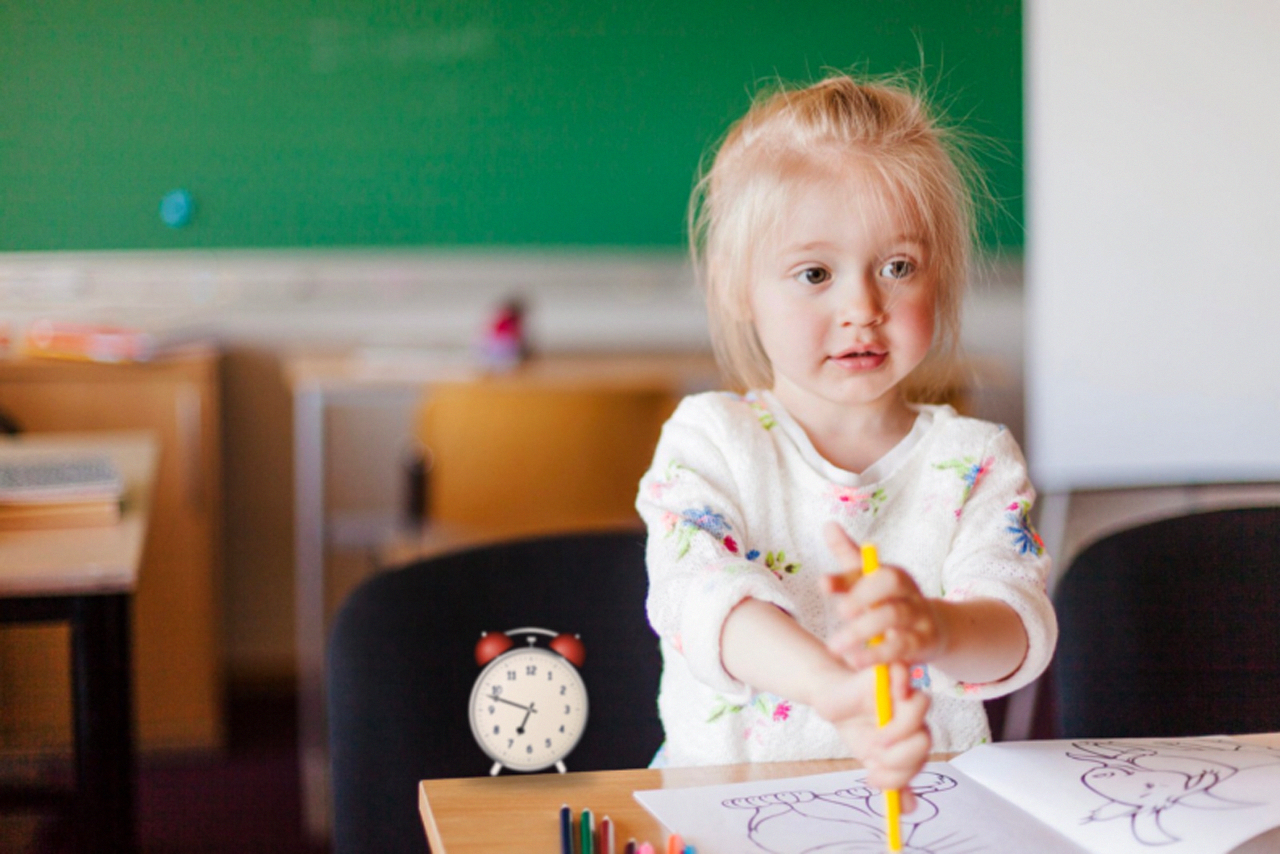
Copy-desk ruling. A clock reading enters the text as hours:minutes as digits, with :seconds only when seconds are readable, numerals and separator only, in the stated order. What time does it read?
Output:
6:48
